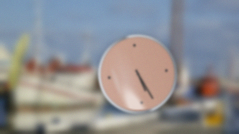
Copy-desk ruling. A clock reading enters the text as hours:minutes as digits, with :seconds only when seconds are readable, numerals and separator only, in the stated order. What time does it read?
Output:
5:26
